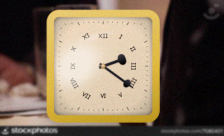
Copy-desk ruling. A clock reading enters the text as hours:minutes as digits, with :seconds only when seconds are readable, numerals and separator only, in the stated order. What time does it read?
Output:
2:21
